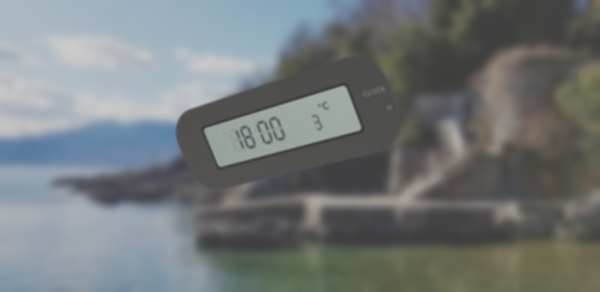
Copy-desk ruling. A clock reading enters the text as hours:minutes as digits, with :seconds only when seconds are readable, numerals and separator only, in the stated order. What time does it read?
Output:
18:00
